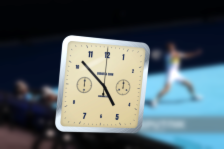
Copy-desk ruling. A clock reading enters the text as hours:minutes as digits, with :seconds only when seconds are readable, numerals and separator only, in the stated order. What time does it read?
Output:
4:52
